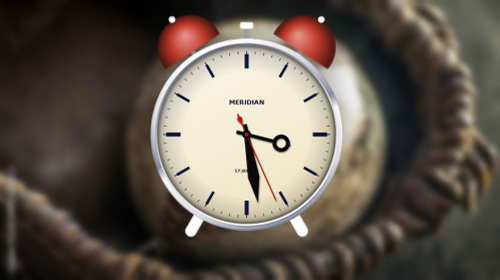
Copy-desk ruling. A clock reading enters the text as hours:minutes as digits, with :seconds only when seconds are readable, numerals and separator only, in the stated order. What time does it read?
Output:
3:28:26
